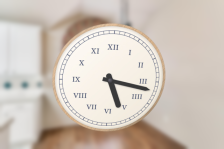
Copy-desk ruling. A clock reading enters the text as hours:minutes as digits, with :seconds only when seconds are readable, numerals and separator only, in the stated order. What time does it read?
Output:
5:17
